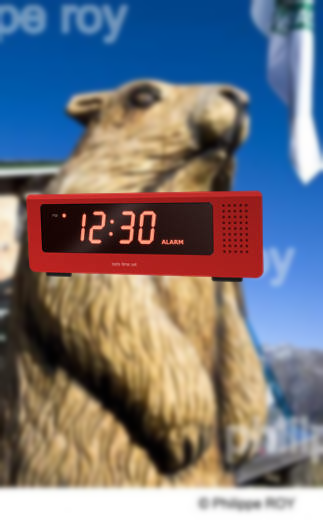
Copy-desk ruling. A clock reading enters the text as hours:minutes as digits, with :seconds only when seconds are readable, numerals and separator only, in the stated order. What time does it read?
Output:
12:30
